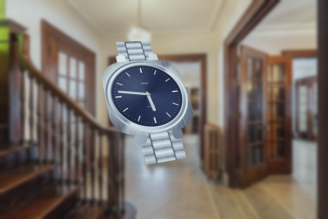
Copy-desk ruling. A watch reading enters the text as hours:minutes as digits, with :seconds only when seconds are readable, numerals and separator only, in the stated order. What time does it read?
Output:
5:47
